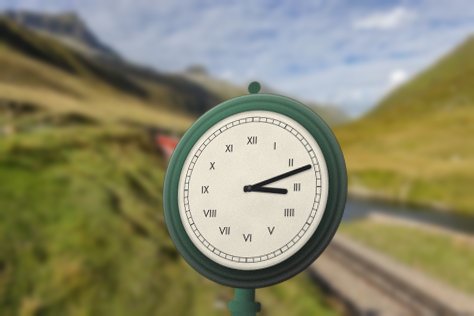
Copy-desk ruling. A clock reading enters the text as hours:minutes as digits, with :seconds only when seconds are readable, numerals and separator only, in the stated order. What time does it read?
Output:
3:12
